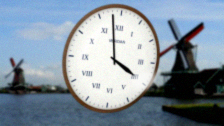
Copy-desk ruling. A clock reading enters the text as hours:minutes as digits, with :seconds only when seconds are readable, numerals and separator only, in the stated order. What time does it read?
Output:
3:58
